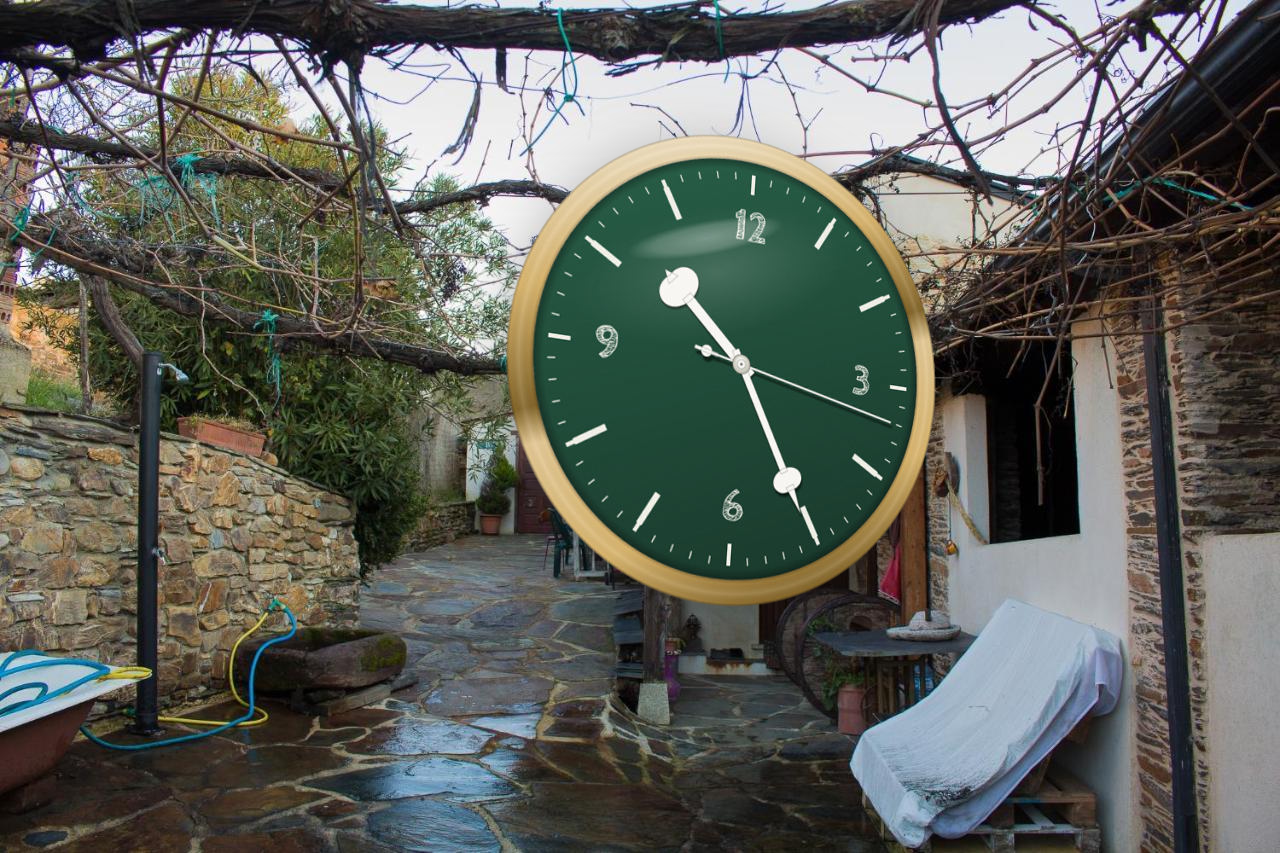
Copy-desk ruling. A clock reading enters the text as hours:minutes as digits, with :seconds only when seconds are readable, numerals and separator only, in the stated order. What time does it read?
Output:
10:25:17
